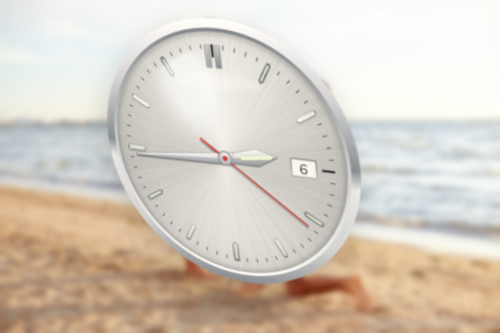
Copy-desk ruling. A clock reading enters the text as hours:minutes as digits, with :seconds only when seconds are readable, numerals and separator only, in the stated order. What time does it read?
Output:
2:44:21
